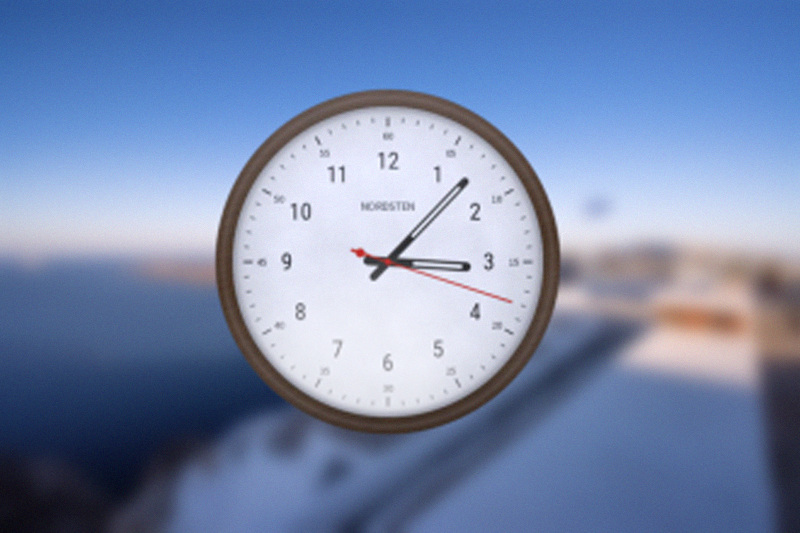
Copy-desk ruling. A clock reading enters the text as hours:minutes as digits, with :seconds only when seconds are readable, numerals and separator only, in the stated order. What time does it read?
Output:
3:07:18
